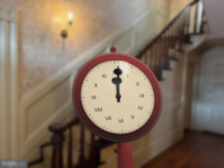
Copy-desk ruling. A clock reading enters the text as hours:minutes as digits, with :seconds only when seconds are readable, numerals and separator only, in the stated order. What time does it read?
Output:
12:01
